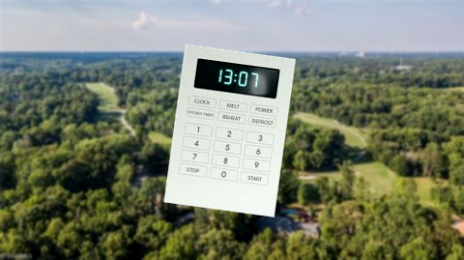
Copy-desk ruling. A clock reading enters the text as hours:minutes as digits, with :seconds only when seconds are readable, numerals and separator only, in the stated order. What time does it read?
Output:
13:07
